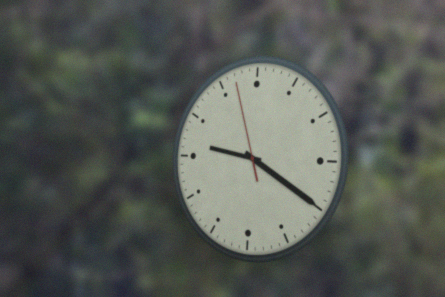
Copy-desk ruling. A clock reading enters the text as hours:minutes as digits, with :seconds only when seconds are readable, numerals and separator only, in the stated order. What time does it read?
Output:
9:19:57
